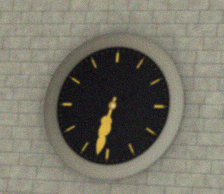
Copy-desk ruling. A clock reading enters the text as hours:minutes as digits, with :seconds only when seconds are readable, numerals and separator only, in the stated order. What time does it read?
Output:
6:32
